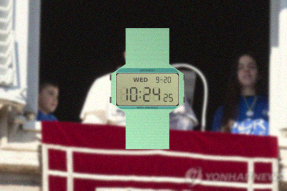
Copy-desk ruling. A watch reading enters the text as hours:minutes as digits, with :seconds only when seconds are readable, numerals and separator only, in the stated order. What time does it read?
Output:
10:24:25
